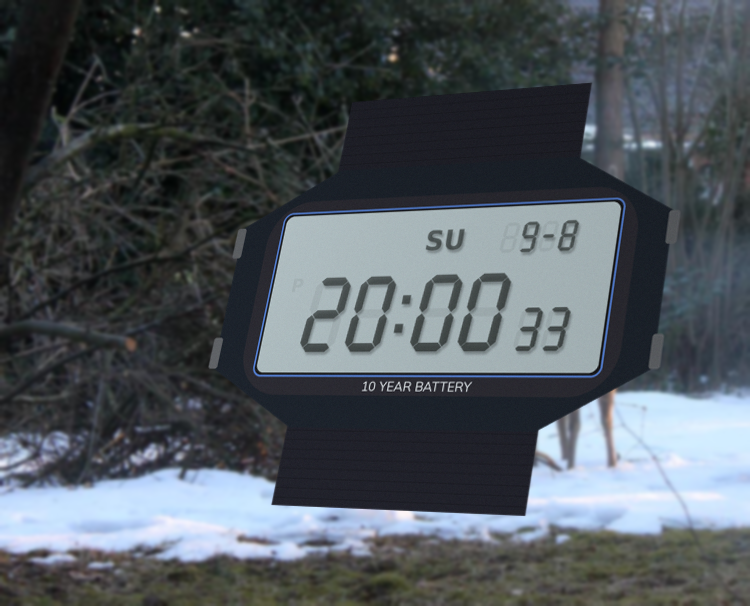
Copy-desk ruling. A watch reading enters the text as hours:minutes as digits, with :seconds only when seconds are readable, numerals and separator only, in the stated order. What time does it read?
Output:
20:00:33
